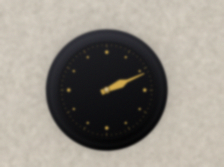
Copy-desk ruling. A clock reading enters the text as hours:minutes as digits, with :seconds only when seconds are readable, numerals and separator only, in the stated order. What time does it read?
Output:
2:11
